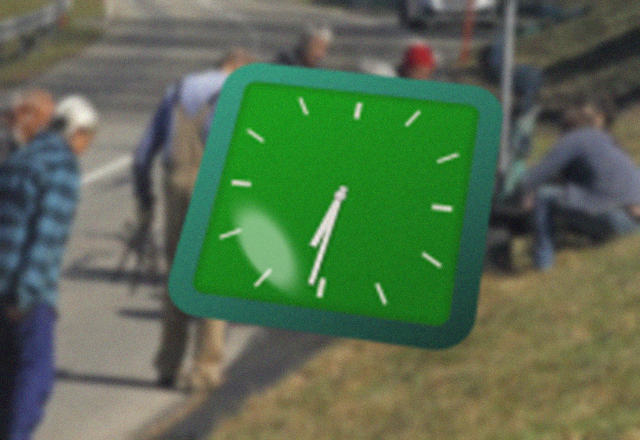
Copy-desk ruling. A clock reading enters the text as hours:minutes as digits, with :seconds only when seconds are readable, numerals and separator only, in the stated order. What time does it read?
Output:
6:31
